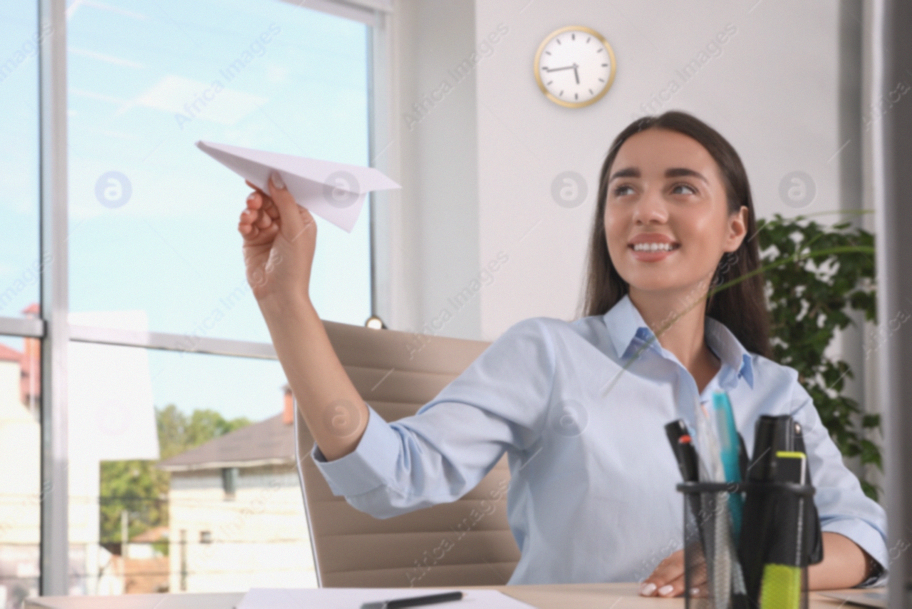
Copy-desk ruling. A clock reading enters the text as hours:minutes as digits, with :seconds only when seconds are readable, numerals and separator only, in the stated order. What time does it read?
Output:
5:44
